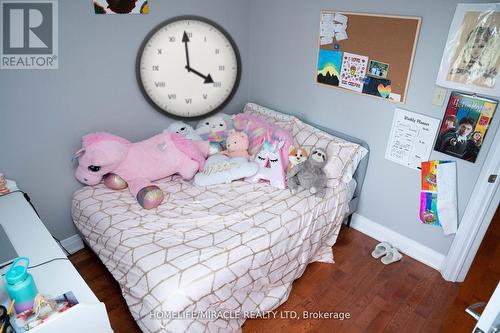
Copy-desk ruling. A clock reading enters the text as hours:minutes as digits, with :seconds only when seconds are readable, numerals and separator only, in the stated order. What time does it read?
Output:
3:59
